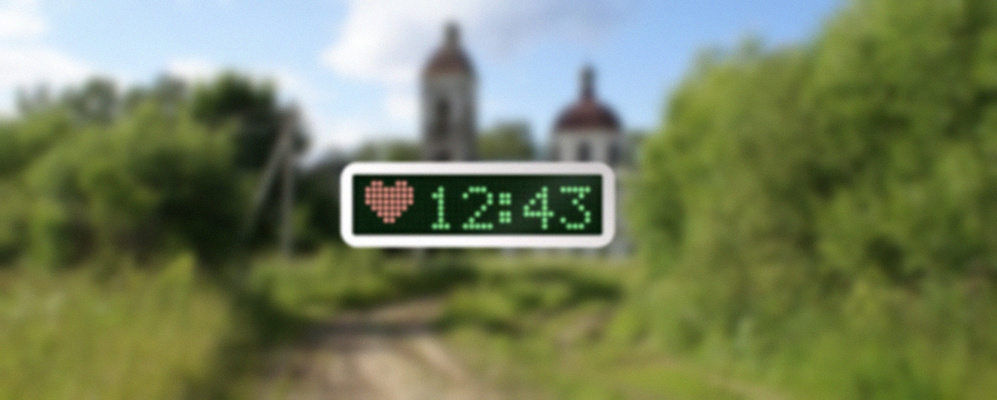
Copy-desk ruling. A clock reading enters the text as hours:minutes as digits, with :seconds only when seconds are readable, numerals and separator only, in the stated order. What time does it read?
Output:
12:43
